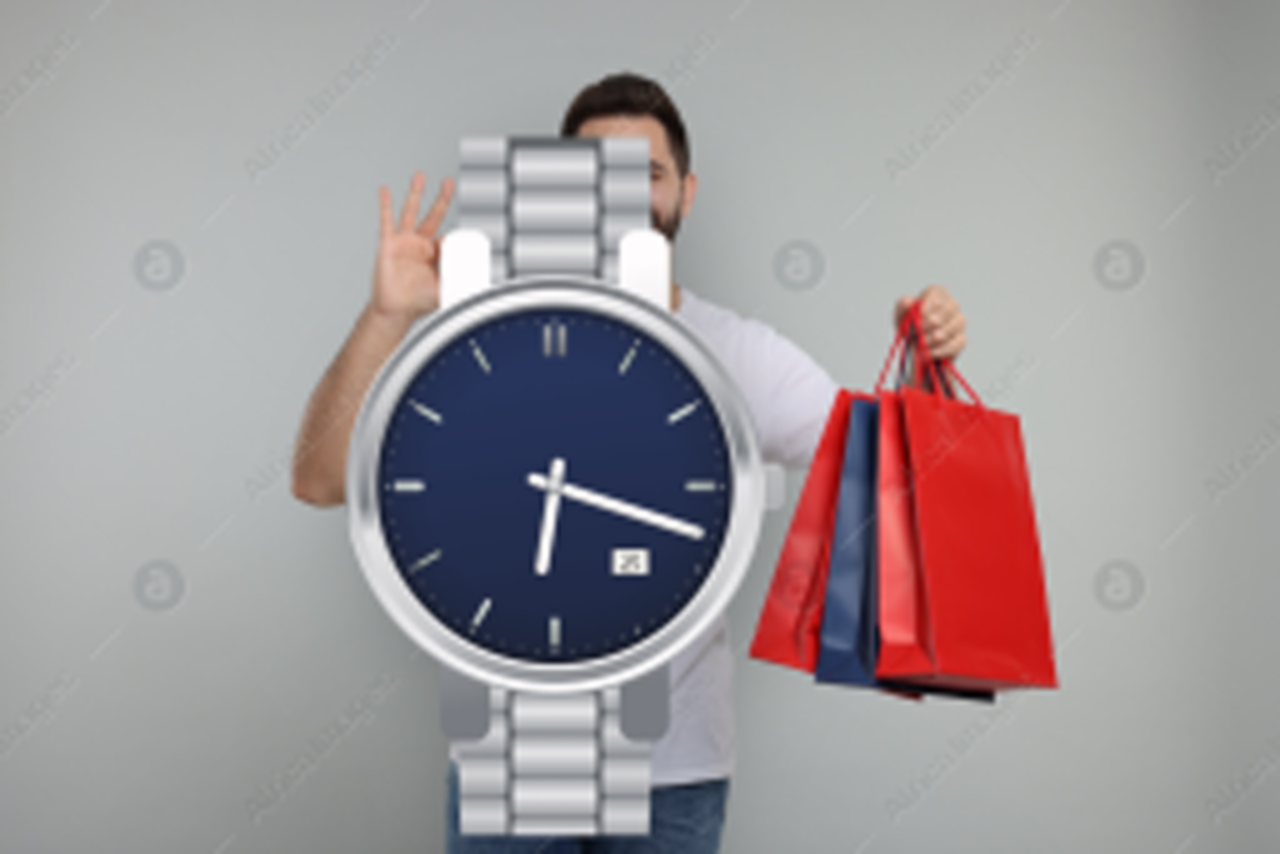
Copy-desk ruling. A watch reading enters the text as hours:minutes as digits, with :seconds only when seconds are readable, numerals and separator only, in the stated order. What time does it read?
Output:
6:18
